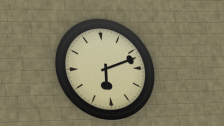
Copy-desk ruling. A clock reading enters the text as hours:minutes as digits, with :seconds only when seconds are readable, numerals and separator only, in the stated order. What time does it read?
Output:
6:12
